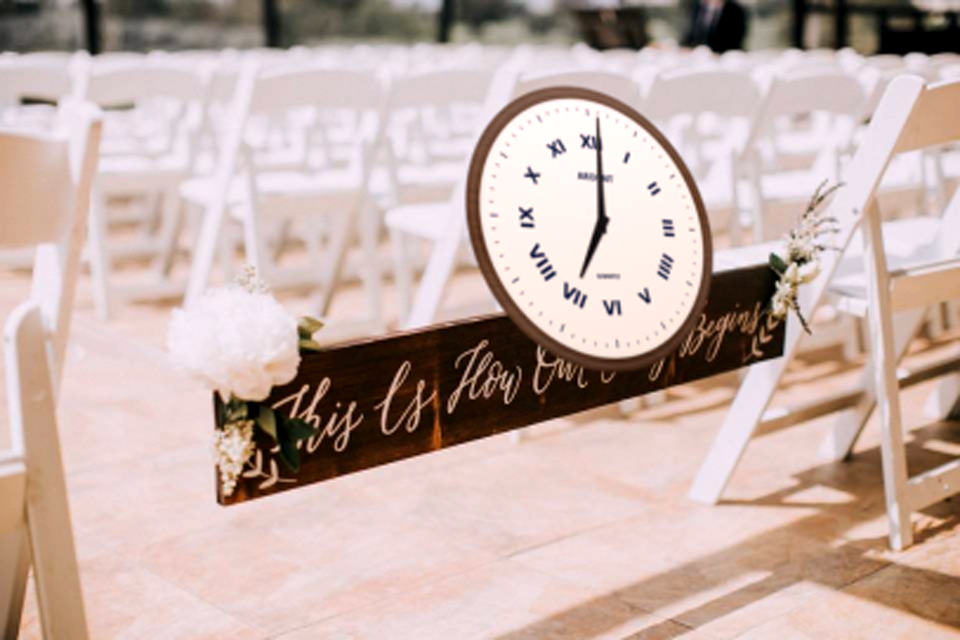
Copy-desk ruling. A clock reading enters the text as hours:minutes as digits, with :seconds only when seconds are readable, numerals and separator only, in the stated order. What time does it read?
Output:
7:01
